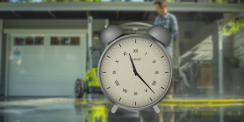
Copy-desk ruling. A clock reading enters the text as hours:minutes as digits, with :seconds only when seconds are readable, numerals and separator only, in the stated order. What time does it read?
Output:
11:23
